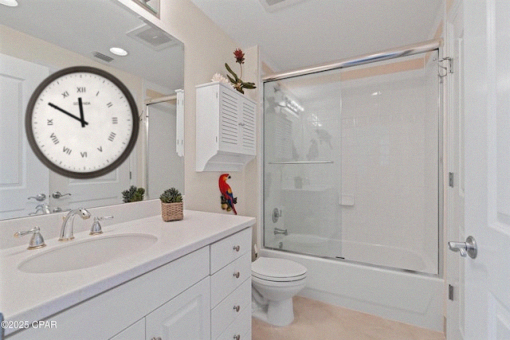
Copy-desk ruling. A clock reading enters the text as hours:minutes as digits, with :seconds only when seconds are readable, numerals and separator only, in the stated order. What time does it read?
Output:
11:50
